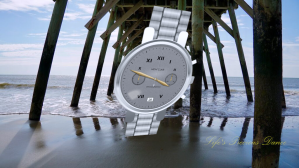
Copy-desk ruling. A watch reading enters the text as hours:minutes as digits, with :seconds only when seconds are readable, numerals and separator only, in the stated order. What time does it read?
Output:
3:48
